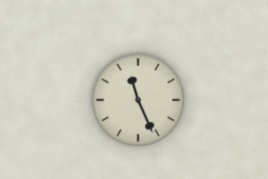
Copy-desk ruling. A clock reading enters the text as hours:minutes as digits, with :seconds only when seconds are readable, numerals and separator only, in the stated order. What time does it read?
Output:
11:26
